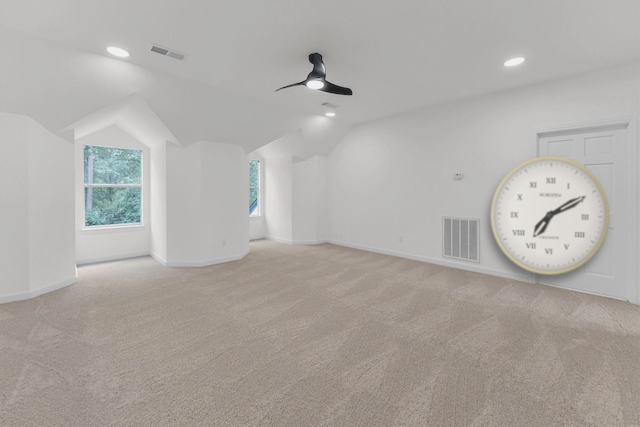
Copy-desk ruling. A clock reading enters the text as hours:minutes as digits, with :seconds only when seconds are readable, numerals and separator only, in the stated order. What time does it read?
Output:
7:10
